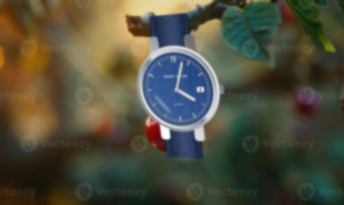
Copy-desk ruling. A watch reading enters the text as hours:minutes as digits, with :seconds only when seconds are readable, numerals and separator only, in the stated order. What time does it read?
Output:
4:03
